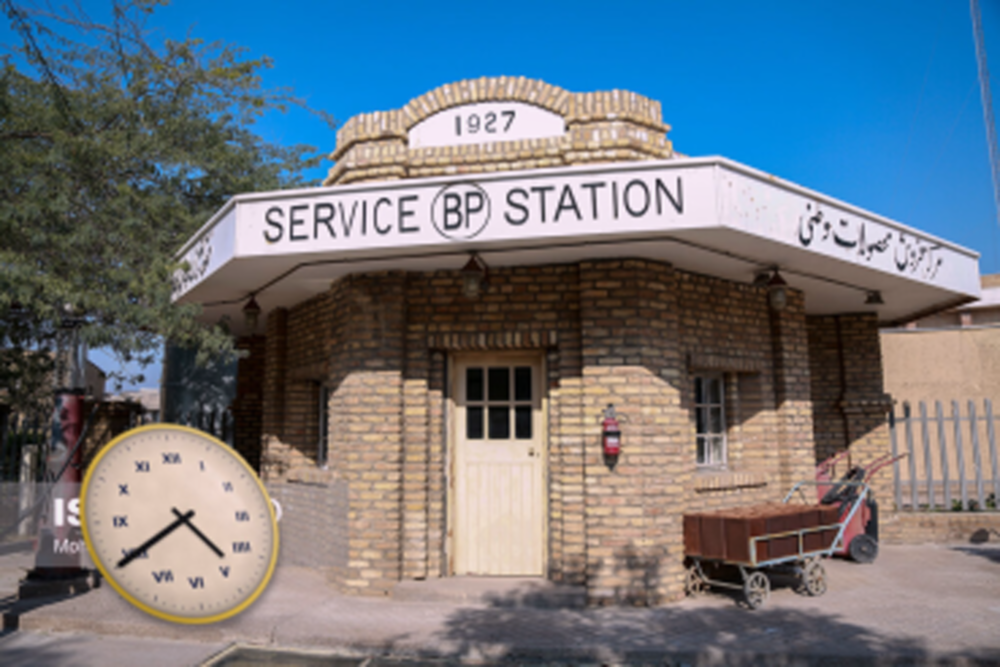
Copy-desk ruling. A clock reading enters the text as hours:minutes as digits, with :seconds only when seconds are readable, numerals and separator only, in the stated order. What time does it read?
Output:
4:40
